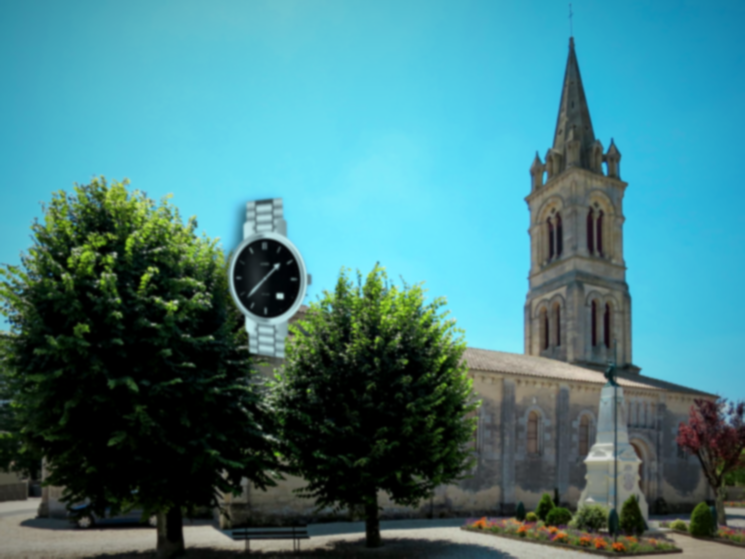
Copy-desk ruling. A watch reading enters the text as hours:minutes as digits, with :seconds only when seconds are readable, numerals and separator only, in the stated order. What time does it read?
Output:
1:38
